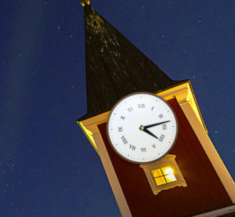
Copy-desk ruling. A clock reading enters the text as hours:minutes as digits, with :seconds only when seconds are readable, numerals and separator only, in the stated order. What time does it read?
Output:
4:13
